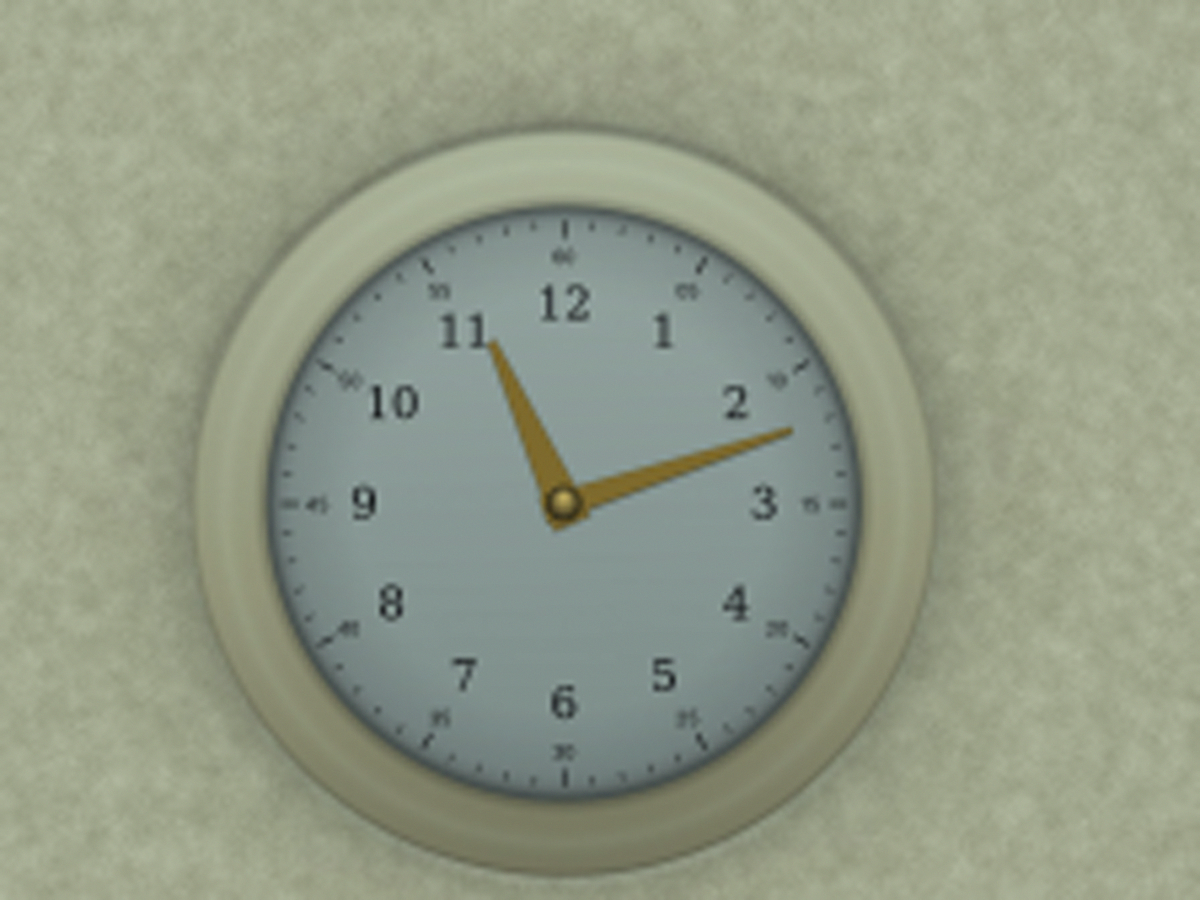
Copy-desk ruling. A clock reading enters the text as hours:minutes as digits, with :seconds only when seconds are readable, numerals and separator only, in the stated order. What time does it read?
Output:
11:12
